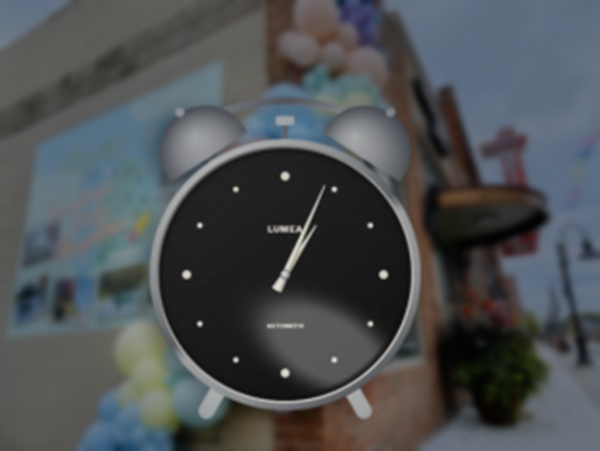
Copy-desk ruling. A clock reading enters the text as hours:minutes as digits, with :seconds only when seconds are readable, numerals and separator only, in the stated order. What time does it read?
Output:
1:04
